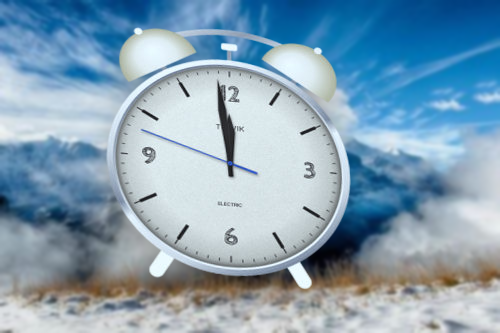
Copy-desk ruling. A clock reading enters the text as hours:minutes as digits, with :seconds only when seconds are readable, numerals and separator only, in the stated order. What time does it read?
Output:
11:58:48
